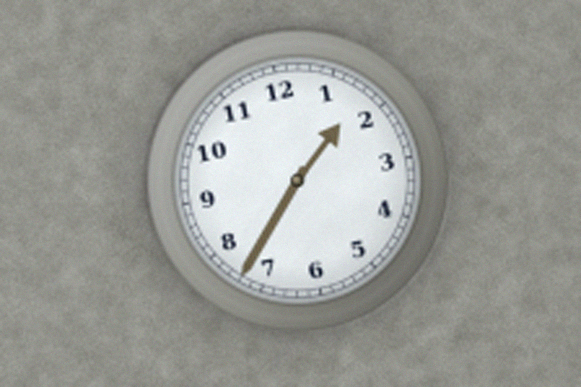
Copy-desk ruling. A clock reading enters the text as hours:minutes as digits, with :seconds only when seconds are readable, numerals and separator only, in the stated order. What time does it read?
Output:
1:37
